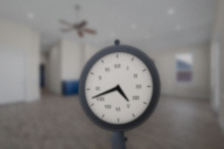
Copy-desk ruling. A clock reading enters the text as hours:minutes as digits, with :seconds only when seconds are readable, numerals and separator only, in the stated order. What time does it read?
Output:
4:42
